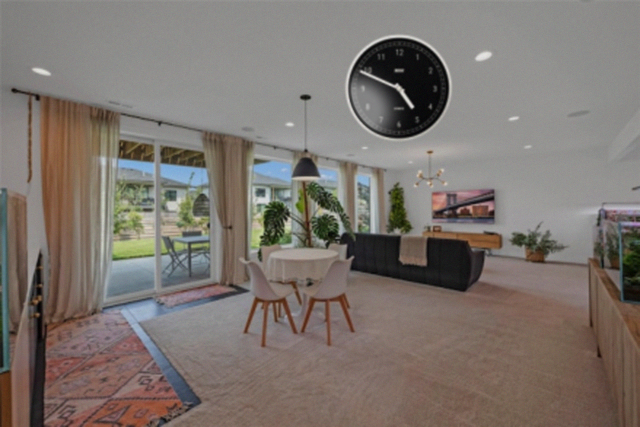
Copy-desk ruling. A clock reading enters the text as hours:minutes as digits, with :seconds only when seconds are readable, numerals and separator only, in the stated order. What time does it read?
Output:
4:49
